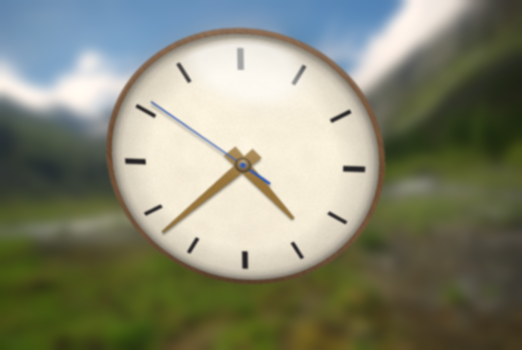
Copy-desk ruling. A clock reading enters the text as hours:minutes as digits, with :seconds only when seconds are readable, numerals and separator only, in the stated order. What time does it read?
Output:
4:37:51
